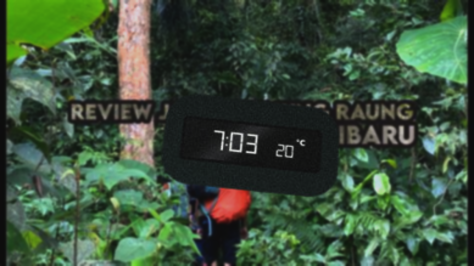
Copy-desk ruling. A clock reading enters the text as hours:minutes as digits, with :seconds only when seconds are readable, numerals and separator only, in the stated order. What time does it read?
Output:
7:03
